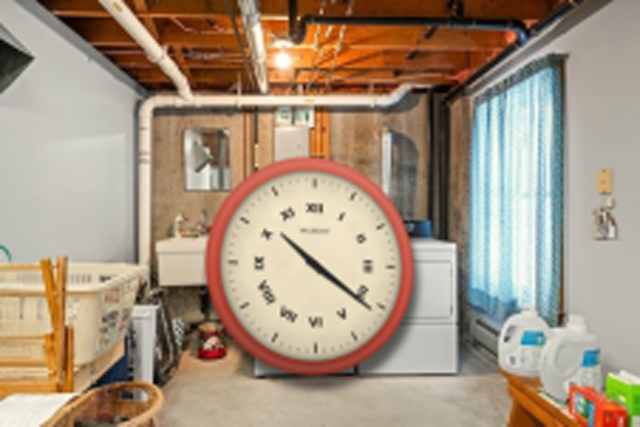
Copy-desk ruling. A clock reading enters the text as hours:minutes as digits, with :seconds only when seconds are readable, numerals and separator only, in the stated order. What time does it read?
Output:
10:21
